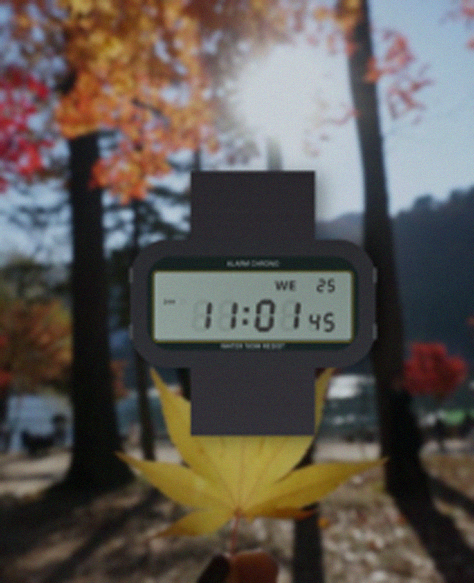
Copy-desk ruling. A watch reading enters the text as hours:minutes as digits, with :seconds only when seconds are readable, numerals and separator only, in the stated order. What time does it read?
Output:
11:01:45
